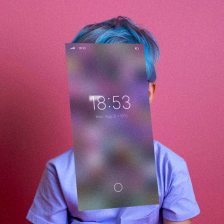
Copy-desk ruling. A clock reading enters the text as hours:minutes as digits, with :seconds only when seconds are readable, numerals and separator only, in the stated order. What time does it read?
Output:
18:53
